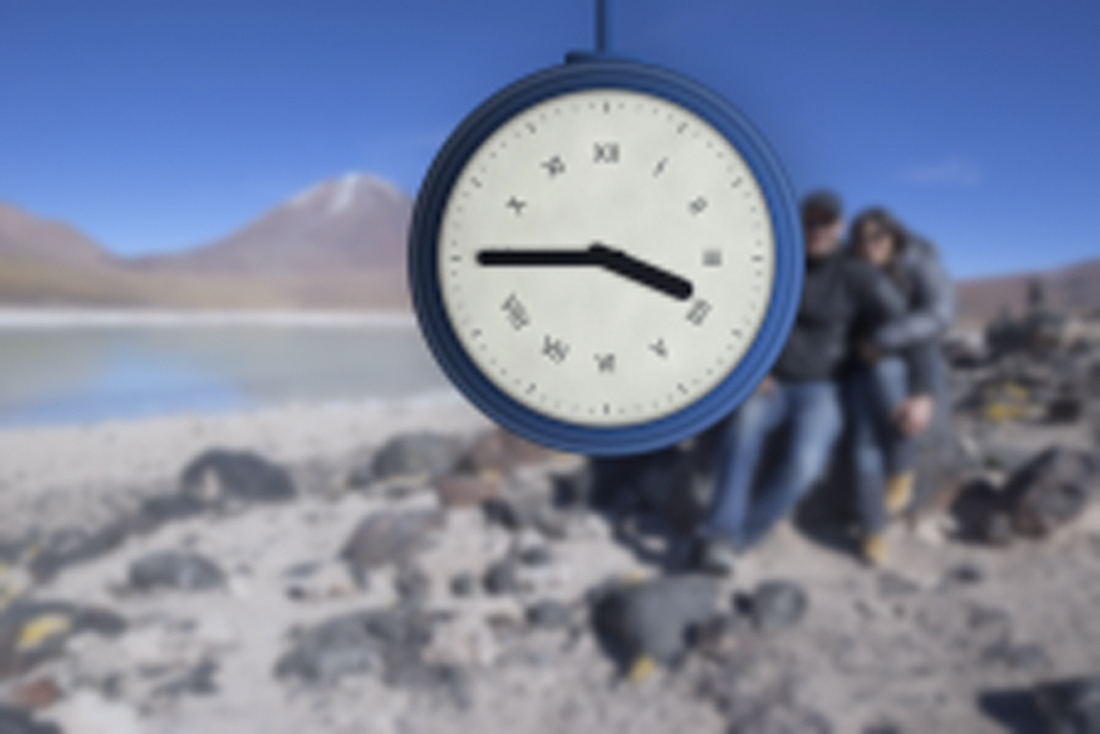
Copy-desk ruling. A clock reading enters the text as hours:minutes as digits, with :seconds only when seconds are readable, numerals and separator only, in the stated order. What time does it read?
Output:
3:45
